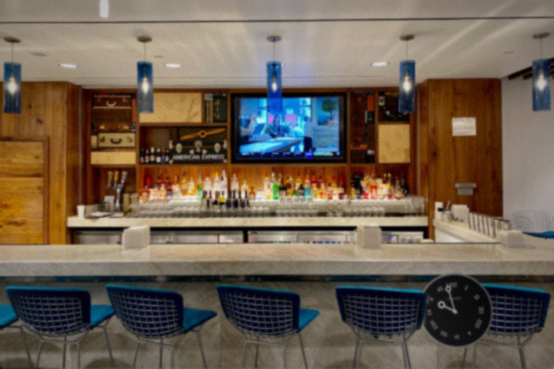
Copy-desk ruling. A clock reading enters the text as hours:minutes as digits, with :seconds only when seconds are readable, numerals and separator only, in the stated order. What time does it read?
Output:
9:58
